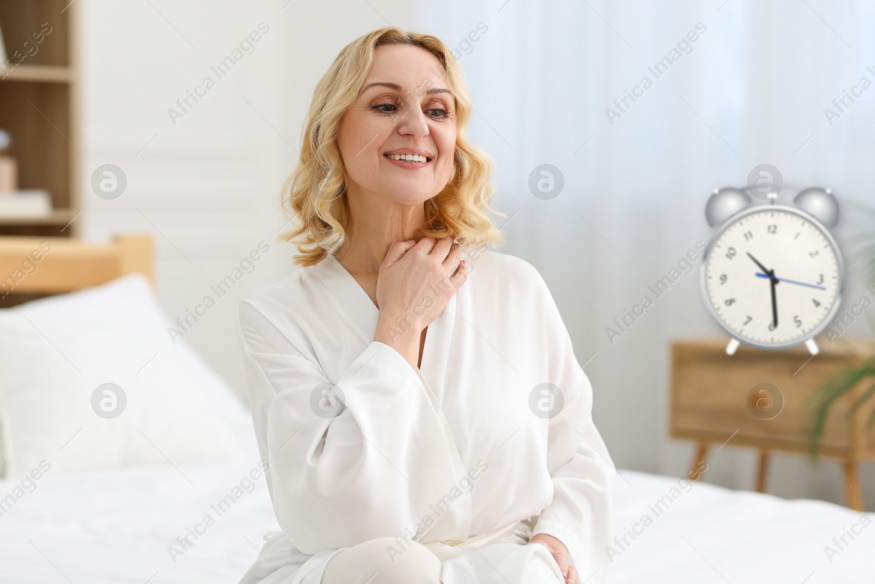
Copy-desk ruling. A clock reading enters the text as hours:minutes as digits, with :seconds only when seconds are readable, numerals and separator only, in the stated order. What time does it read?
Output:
10:29:17
